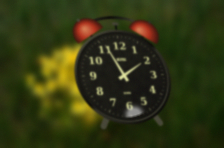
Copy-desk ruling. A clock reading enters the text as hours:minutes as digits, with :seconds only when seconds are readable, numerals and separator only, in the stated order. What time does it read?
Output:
1:56
